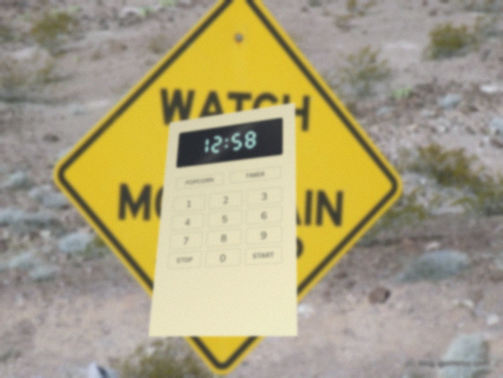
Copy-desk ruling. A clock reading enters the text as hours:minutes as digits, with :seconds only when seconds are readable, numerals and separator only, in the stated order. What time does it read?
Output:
12:58
